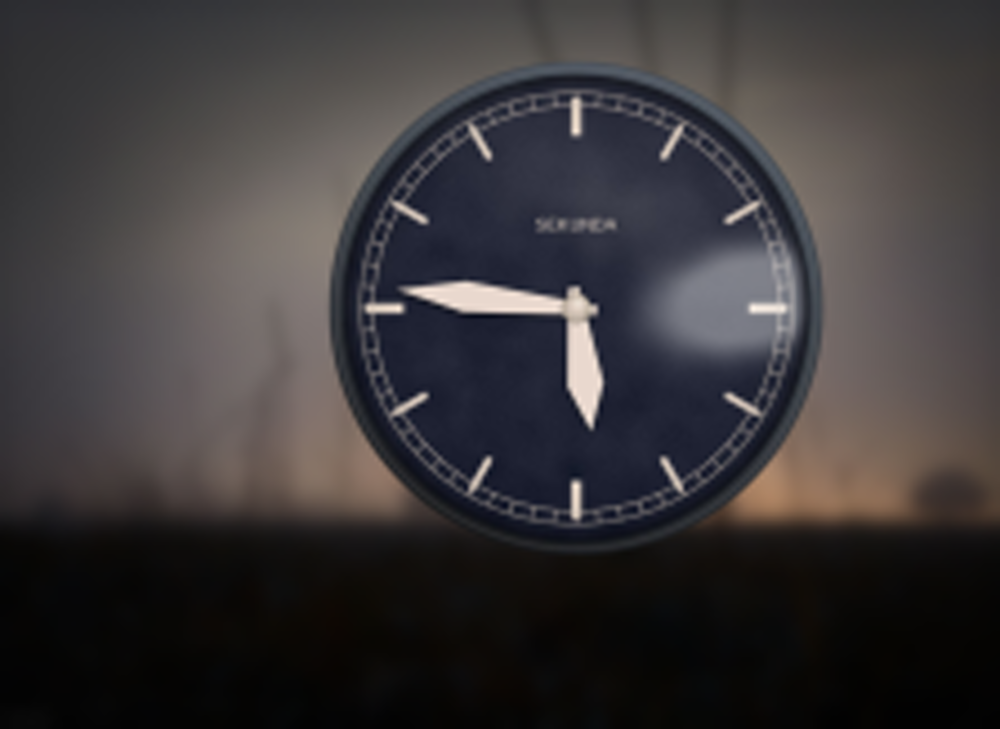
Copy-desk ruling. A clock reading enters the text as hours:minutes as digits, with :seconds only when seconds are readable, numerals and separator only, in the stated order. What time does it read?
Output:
5:46
